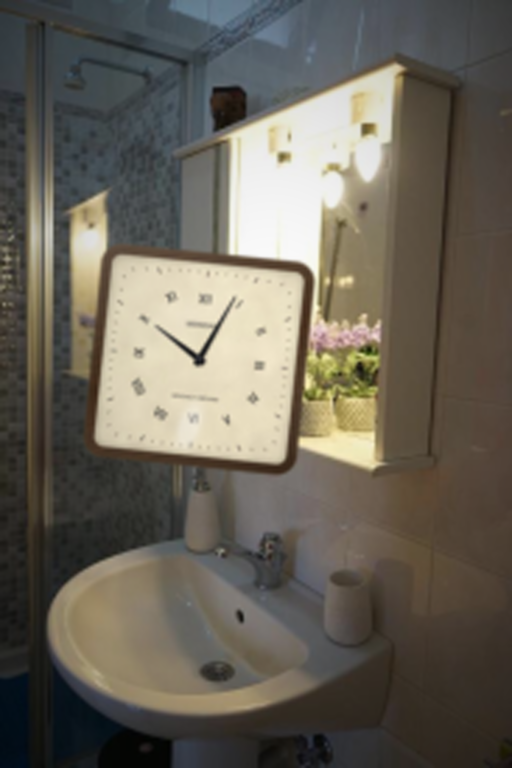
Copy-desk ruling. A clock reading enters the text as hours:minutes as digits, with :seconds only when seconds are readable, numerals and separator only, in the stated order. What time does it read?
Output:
10:04
